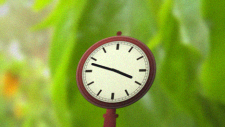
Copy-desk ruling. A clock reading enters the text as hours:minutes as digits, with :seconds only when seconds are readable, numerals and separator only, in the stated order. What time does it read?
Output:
3:48
